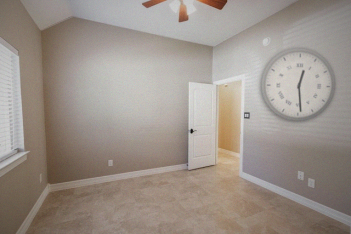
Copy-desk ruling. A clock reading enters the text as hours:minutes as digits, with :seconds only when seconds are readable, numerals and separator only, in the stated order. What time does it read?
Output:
12:29
